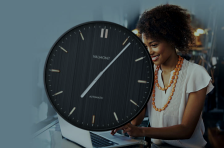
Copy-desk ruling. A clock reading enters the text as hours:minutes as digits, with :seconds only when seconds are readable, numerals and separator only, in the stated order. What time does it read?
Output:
7:06
